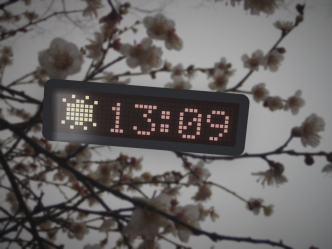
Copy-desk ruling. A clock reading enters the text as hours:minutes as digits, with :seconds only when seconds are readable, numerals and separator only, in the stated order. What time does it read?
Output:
13:09
